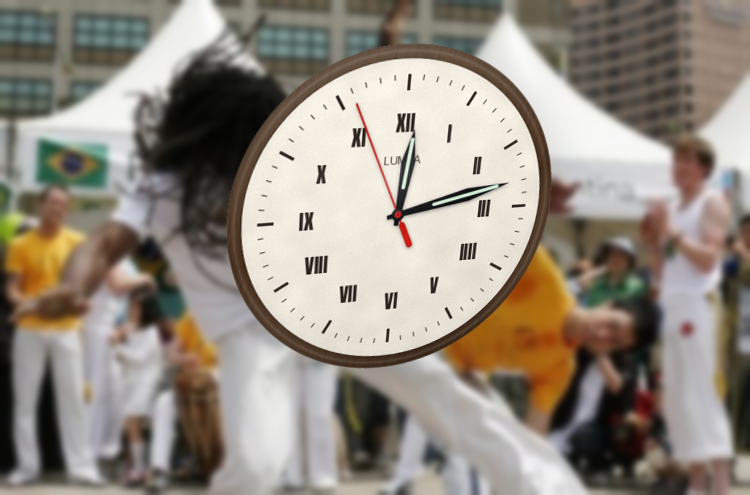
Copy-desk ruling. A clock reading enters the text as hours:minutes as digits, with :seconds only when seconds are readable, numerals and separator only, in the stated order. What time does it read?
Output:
12:12:56
